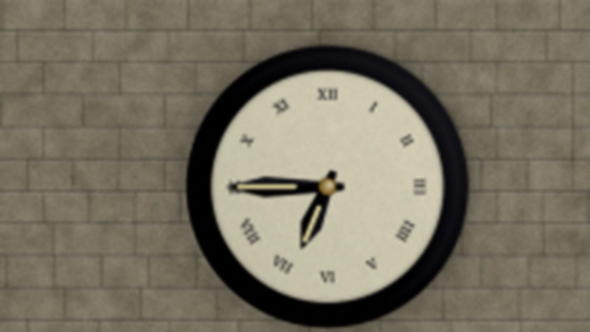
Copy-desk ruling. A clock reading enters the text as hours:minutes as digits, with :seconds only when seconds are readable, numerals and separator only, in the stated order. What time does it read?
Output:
6:45
